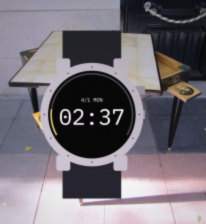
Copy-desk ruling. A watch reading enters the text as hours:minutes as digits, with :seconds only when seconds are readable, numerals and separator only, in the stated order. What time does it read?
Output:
2:37
